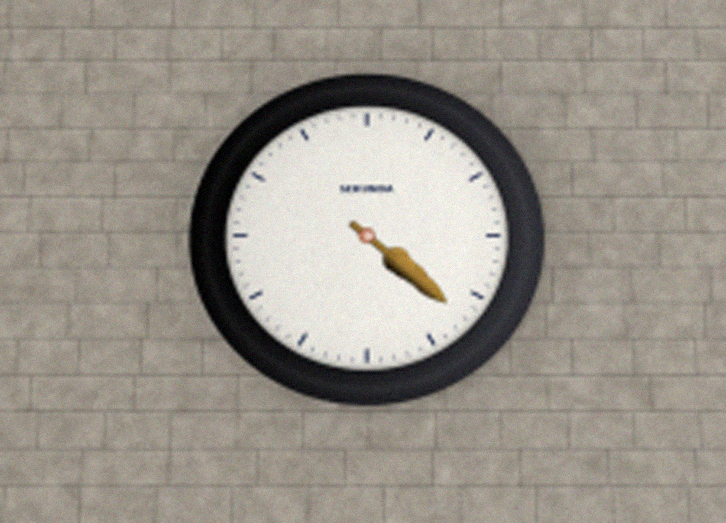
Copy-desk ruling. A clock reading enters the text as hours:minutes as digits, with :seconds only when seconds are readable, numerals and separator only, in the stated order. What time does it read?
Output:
4:22
